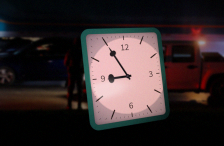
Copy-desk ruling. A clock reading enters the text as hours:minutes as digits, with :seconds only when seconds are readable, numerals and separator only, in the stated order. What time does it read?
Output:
8:55
